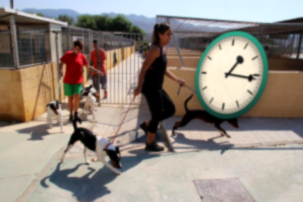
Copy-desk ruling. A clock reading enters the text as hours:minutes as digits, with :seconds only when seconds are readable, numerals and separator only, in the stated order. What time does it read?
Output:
1:16
